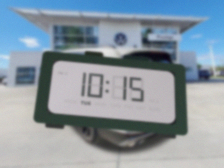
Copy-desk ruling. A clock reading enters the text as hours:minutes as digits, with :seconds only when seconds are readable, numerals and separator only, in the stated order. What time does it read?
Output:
10:15
